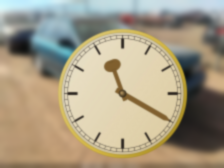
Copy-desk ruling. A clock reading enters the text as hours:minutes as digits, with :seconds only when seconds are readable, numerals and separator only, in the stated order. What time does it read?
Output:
11:20
